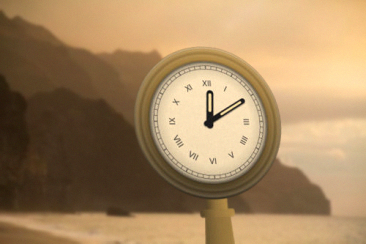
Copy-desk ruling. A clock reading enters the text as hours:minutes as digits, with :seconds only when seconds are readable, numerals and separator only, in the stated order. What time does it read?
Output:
12:10
